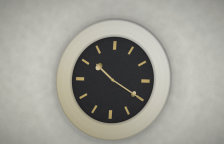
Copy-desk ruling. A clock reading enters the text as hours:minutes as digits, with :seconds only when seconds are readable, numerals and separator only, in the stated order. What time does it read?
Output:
10:20
